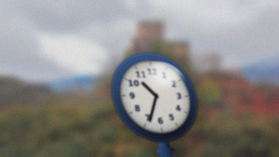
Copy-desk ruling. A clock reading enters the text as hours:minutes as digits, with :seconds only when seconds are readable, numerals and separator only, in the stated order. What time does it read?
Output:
10:34
